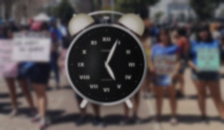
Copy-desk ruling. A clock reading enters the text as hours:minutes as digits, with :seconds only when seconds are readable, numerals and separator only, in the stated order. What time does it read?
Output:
5:04
